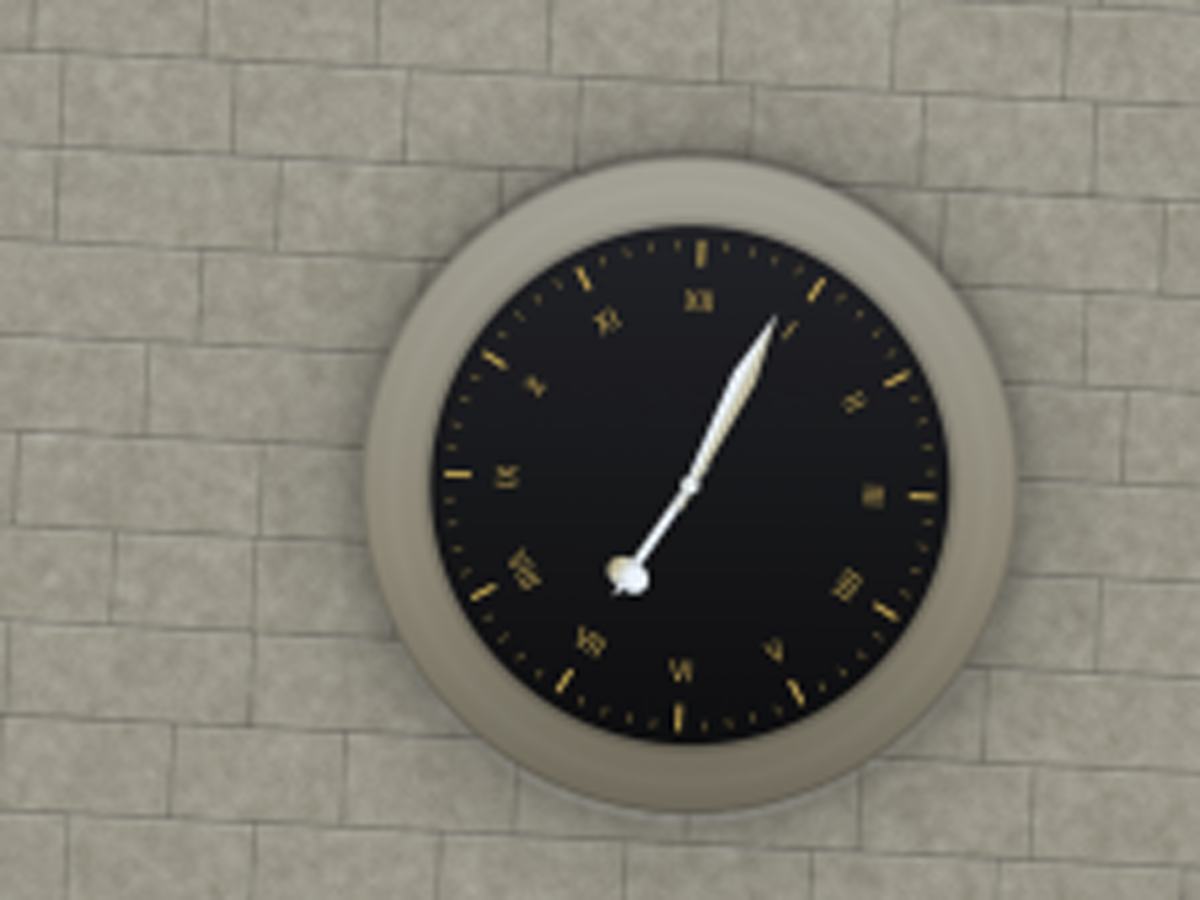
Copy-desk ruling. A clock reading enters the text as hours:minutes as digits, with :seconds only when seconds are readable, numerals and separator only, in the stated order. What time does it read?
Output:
7:04
